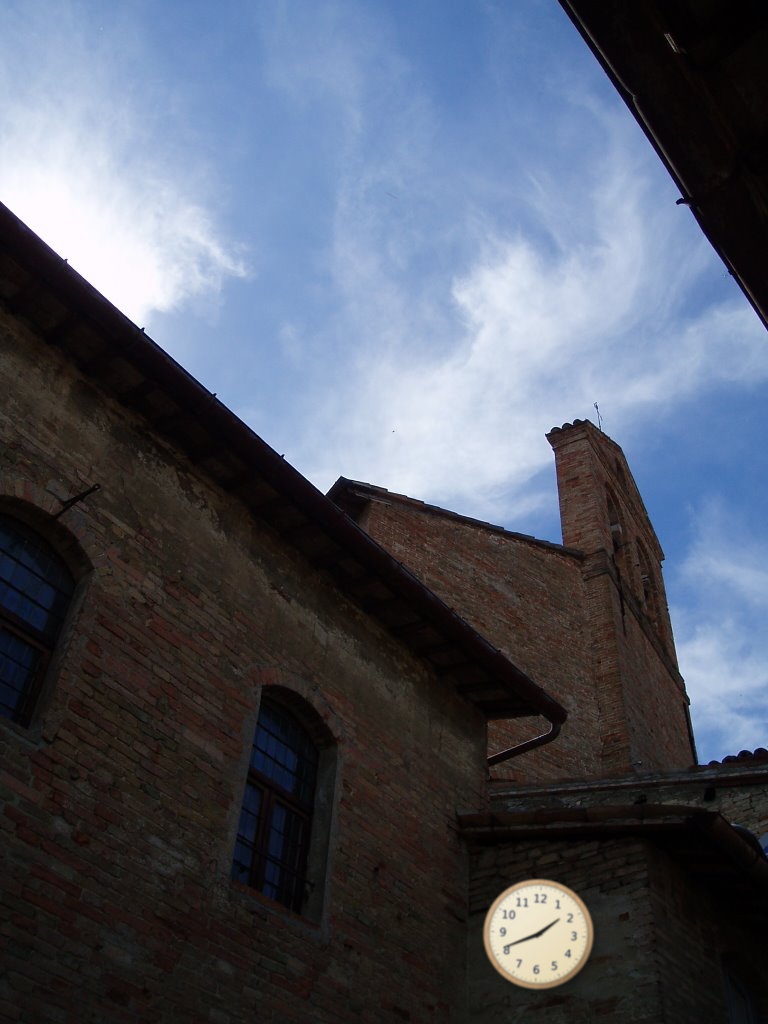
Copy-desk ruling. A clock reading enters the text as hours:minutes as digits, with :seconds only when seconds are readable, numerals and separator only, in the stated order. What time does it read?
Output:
1:41
